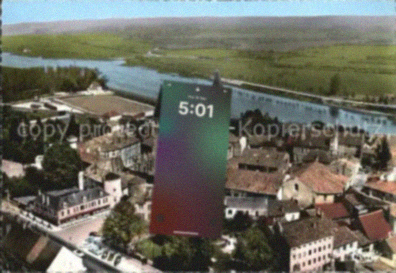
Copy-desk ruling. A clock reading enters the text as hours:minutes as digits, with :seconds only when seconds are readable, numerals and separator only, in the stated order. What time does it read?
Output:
5:01
